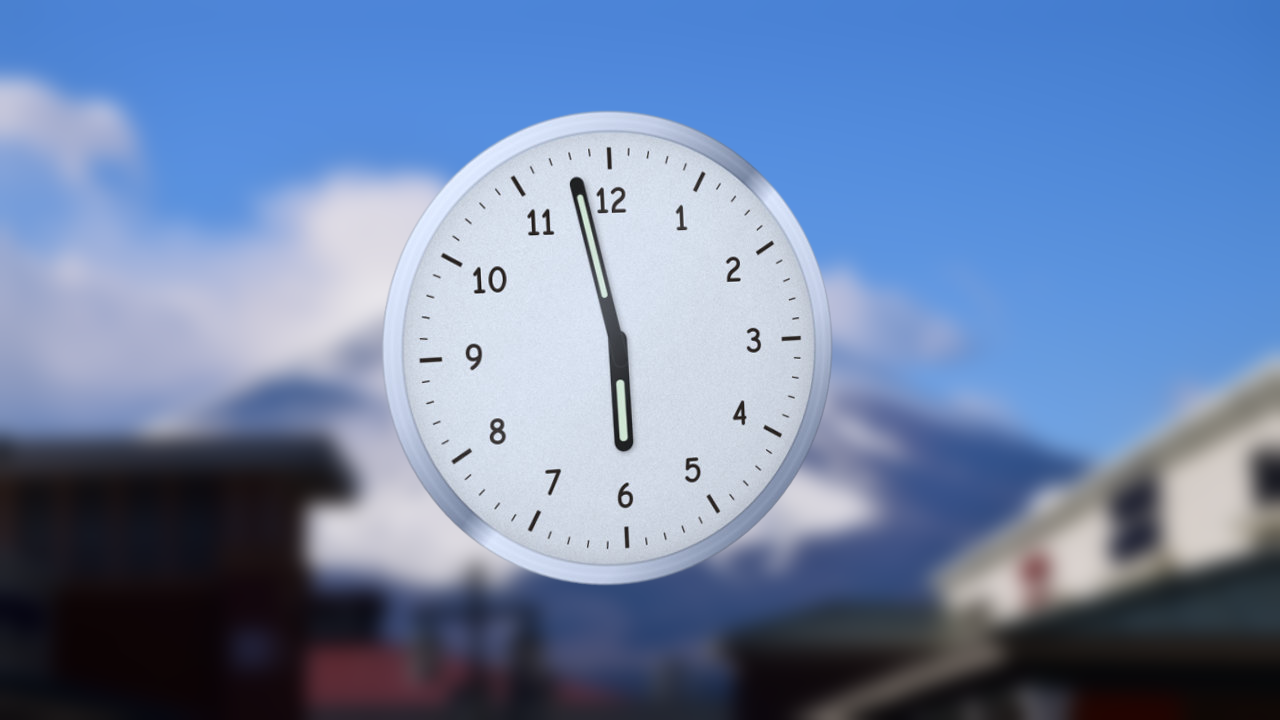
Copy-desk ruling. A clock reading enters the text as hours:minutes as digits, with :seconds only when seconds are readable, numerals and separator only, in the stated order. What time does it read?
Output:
5:58
